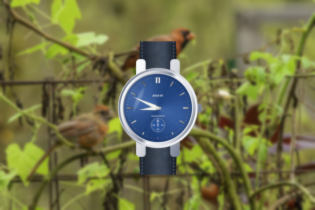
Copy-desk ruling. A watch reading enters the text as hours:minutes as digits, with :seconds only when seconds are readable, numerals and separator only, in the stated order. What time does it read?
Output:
8:49
